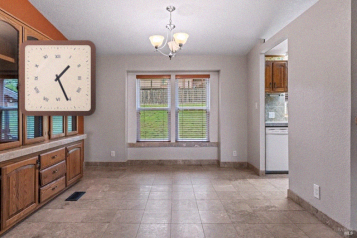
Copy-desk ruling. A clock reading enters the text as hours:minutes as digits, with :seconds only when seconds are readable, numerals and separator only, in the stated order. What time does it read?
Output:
1:26
